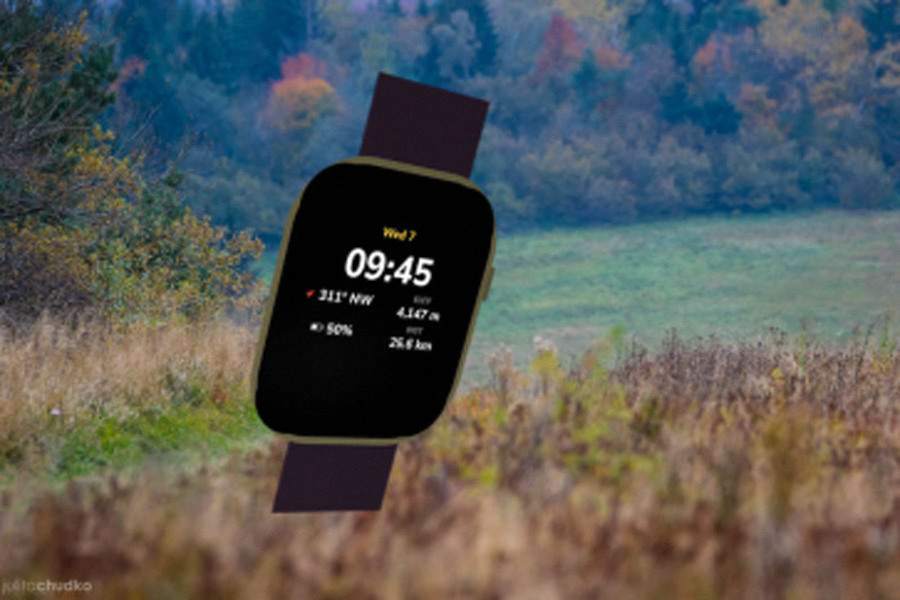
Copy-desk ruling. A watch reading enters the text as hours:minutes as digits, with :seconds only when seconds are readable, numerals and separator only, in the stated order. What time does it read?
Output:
9:45
